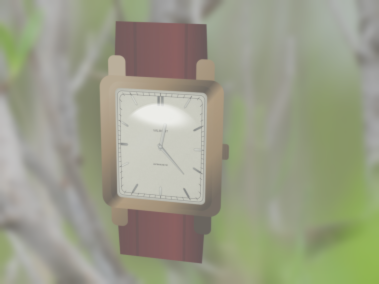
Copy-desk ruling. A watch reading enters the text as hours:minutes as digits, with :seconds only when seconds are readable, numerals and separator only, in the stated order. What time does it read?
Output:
12:23
